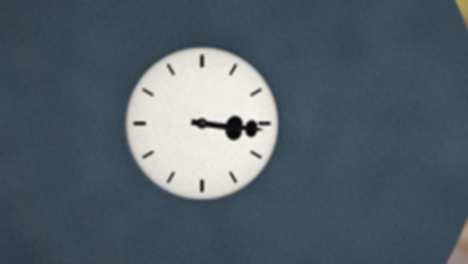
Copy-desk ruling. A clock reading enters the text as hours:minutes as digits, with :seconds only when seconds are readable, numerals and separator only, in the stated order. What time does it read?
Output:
3:16
